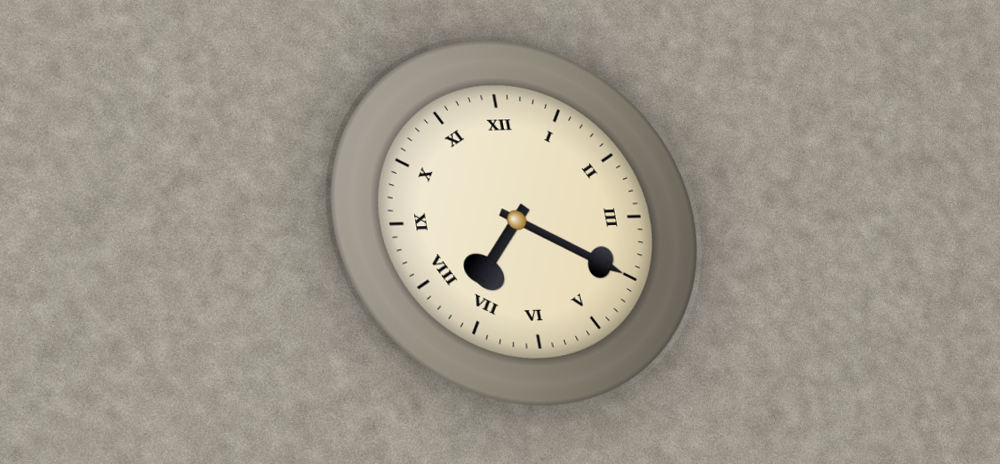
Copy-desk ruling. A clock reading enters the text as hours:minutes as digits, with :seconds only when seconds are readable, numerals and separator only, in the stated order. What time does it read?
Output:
7:20
